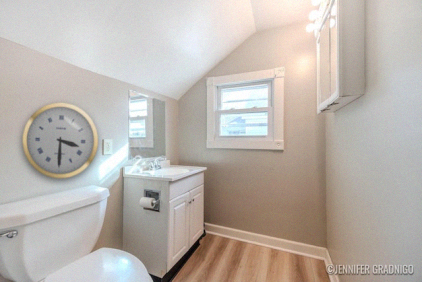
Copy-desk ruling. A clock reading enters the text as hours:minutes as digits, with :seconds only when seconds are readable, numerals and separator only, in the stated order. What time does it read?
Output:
3:30
